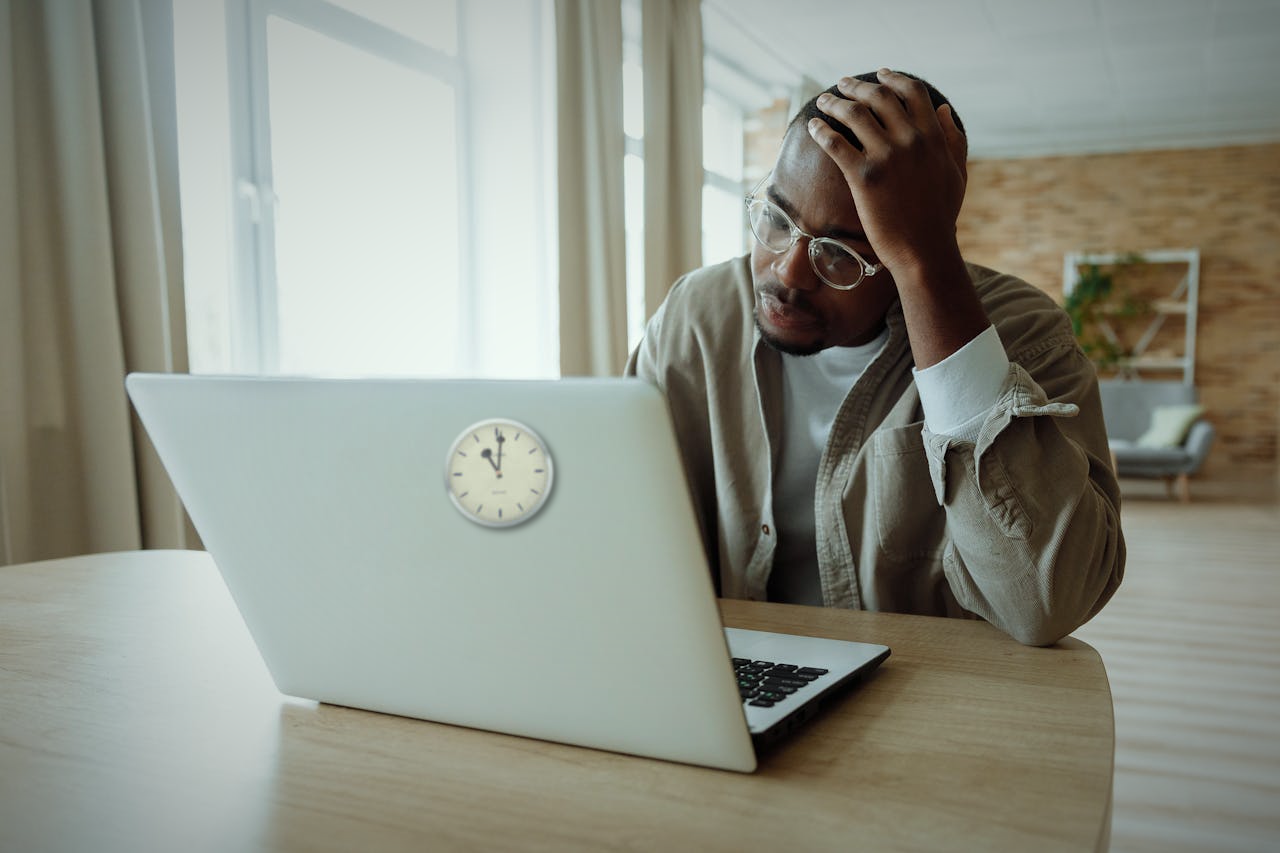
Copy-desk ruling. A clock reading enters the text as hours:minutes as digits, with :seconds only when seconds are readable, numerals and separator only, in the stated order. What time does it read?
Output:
11:01
